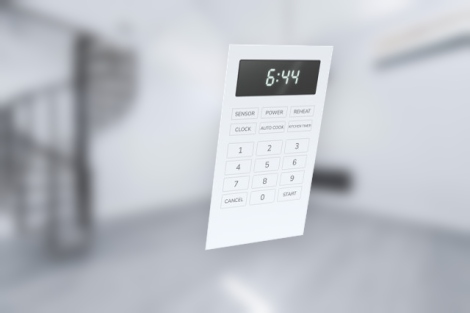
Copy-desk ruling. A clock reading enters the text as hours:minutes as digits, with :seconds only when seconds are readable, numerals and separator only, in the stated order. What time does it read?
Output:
6:44
